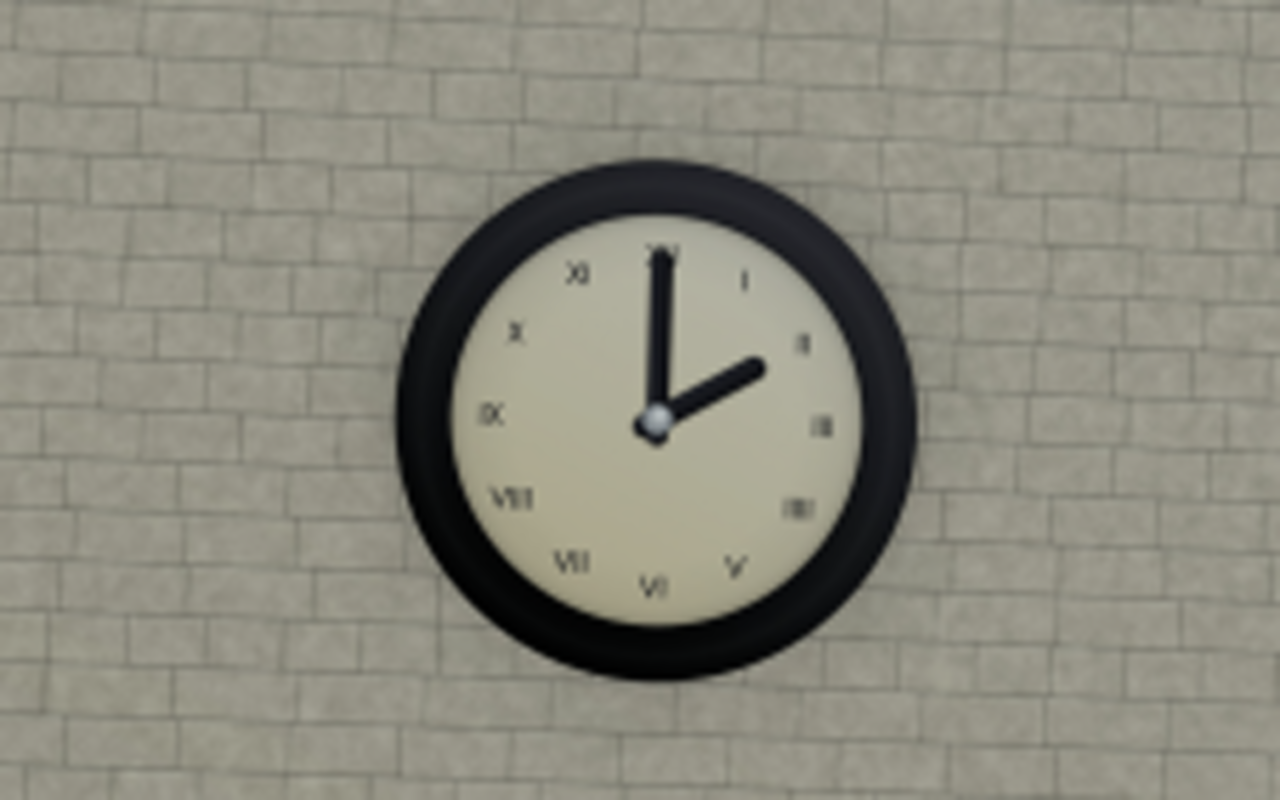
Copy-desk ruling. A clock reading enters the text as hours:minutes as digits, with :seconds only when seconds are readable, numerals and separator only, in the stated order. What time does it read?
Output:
2:00
